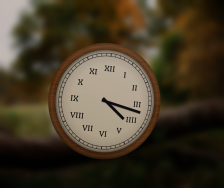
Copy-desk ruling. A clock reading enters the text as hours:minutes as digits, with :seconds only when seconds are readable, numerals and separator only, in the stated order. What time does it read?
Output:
4:17
